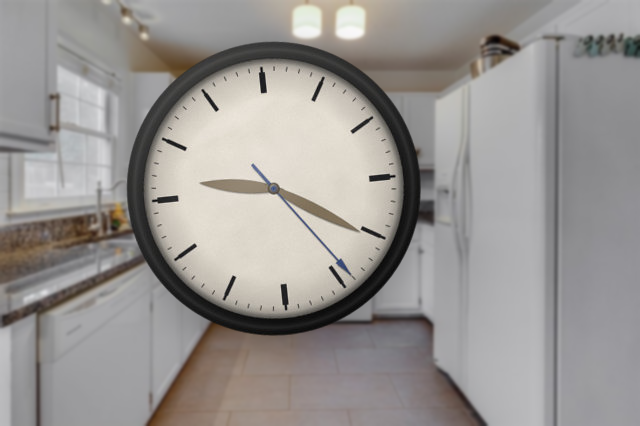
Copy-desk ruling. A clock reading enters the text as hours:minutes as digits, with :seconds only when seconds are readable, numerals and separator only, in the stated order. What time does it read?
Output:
9:20:24
